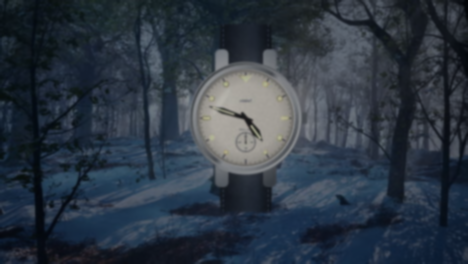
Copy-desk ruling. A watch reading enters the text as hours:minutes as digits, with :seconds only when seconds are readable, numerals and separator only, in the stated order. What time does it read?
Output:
4:48
